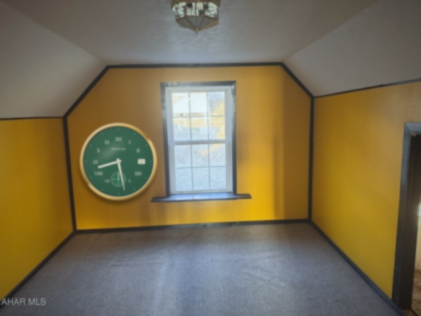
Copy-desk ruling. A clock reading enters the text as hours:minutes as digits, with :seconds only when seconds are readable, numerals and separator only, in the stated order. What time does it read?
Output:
8:28
